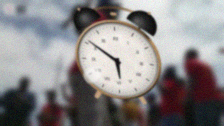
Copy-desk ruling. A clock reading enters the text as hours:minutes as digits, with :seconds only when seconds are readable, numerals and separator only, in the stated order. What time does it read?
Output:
5:51
